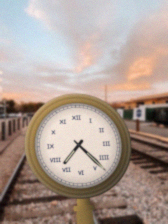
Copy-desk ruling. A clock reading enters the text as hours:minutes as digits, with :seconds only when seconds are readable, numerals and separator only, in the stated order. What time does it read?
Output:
7:23
